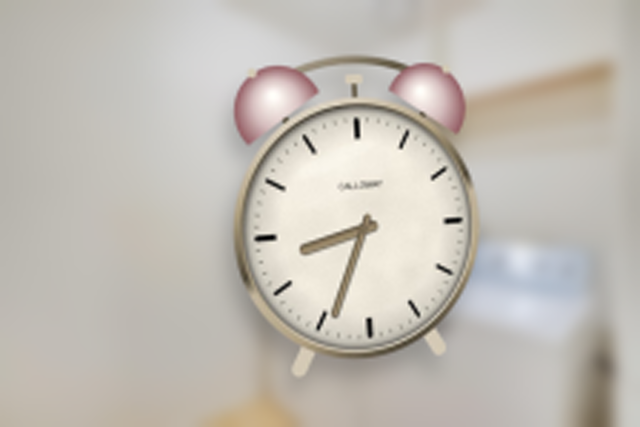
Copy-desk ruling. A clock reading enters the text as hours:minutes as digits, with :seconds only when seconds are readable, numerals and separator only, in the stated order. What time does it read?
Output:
8:34
